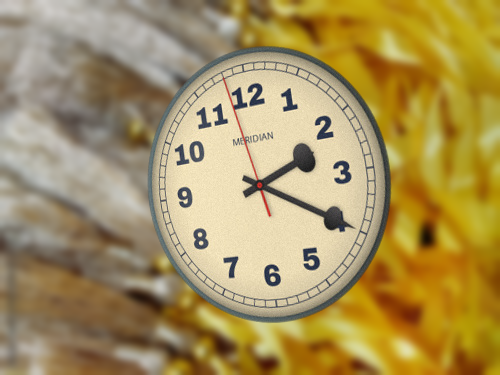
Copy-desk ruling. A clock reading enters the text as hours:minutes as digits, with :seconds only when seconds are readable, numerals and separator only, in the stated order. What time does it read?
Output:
2:19:58
